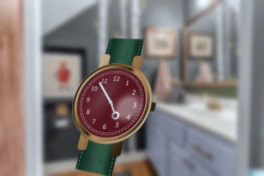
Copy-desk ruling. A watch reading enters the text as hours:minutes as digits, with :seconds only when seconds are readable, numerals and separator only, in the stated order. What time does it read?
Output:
4:53
